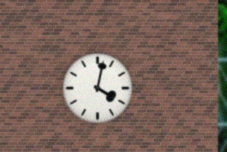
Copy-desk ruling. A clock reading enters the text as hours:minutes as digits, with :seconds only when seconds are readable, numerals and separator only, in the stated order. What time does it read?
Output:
4:02
